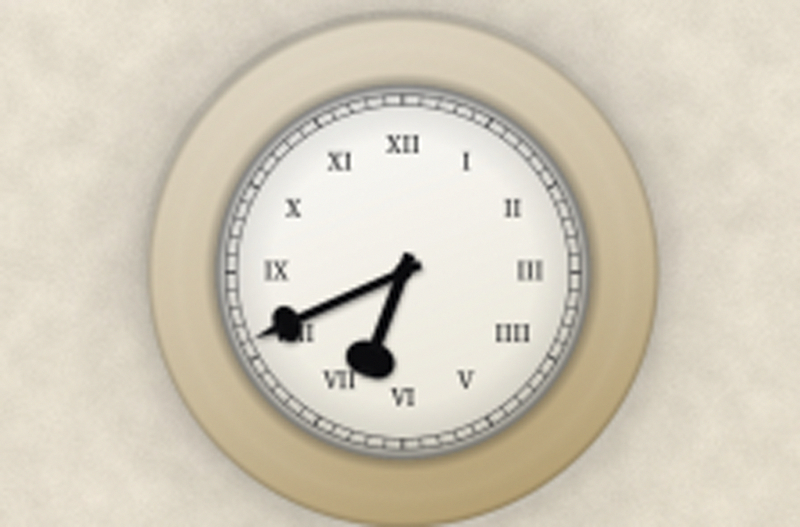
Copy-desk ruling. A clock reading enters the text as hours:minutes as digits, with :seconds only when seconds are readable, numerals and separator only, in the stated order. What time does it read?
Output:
6:41
